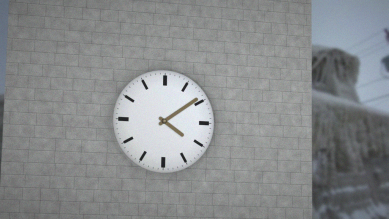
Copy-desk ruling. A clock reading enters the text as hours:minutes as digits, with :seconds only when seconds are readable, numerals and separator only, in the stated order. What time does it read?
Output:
4:09
